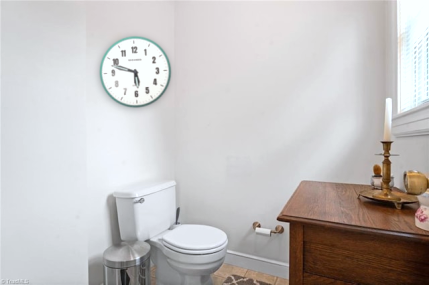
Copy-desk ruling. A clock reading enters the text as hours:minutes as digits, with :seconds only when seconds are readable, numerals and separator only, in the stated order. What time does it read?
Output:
5:48
